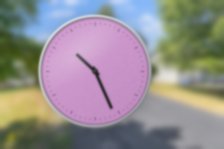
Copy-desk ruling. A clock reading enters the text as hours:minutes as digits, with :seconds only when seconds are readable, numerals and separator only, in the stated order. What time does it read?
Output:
10:26
